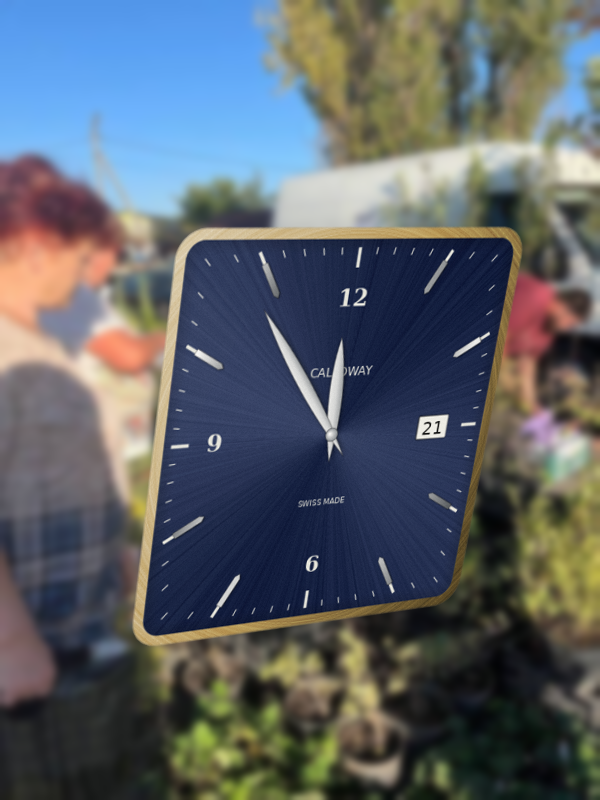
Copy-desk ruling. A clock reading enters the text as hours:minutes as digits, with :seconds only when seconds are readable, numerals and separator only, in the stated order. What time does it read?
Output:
11:54
